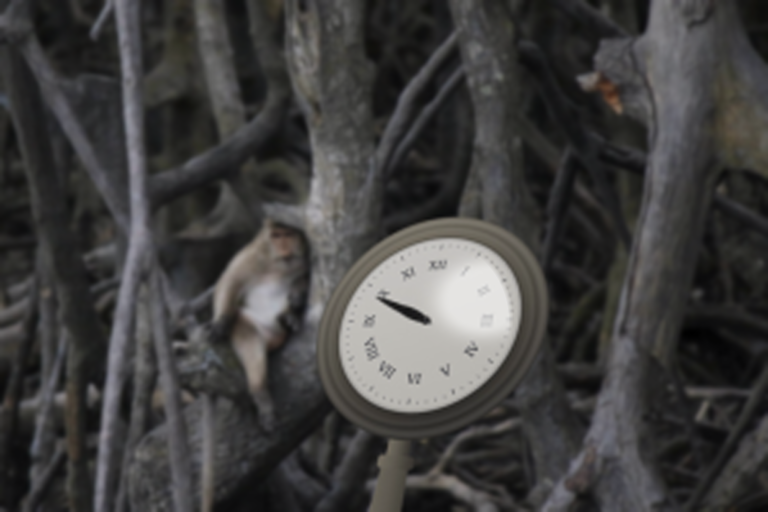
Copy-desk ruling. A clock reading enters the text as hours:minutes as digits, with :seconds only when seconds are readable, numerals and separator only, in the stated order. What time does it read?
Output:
9:49
